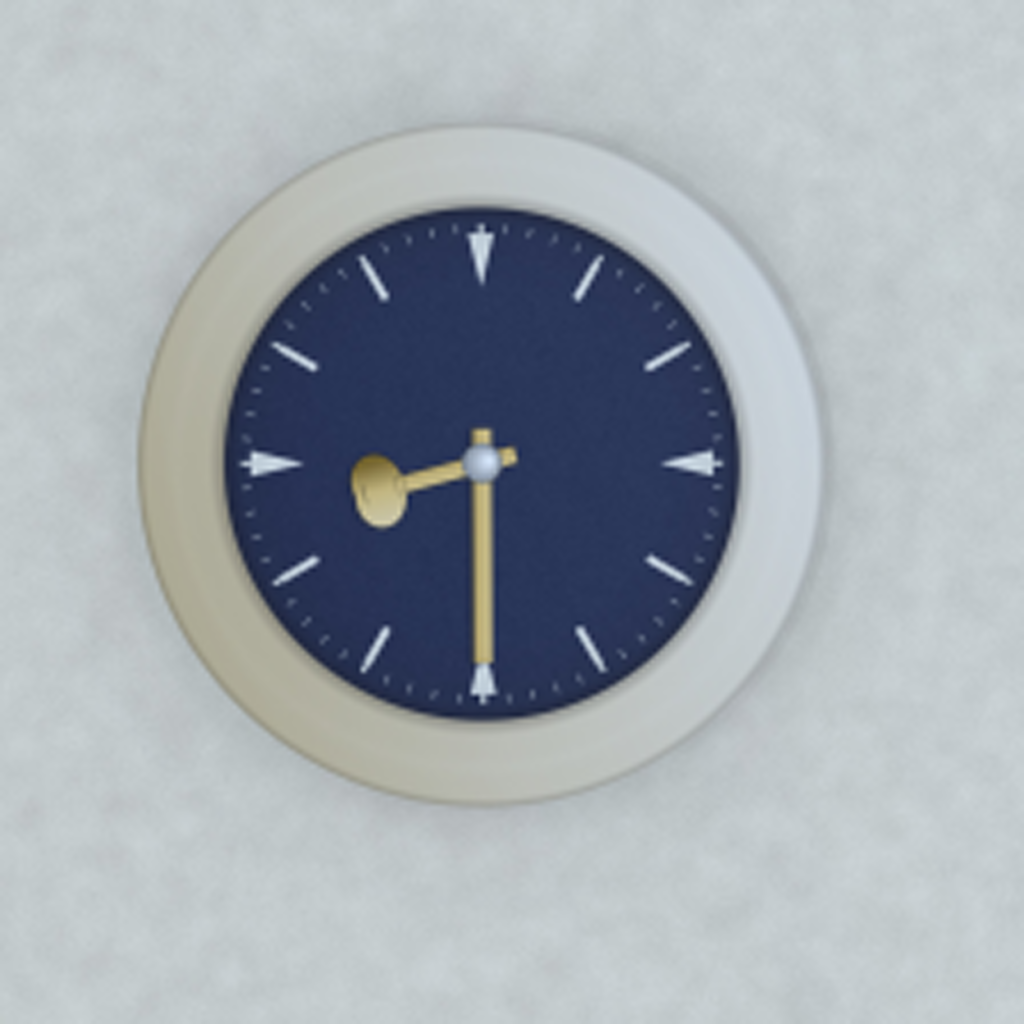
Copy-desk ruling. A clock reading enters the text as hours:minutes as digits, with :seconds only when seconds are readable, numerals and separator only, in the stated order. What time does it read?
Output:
8:30
